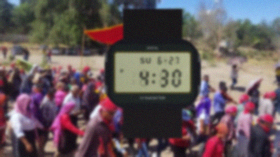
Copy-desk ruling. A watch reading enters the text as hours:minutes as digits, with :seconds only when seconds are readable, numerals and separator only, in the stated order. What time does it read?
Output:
4:30
